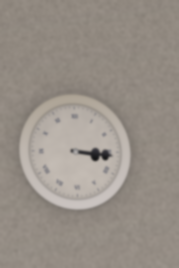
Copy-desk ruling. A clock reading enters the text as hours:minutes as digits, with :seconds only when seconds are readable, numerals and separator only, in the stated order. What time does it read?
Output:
3:16
